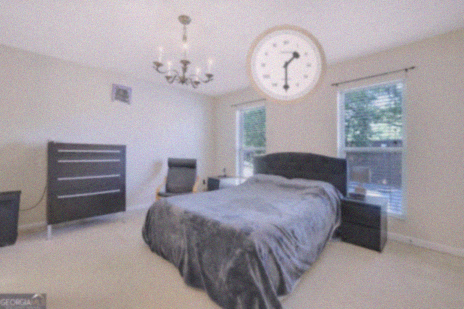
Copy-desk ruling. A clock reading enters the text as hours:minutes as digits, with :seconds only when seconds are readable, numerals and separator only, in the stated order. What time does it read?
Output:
1:30
